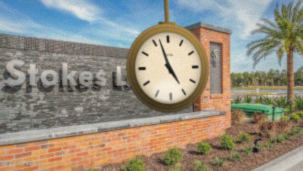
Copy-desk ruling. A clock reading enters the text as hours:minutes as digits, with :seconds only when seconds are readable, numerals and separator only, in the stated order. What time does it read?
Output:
4:57
